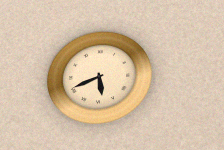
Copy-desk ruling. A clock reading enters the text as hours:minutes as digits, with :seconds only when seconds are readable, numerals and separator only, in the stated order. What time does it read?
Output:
5:41
